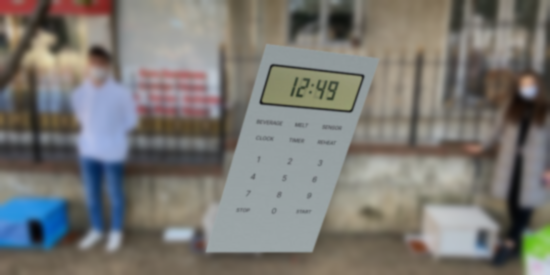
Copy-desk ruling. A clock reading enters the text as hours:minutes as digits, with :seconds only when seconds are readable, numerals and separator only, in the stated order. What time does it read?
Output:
12:49
